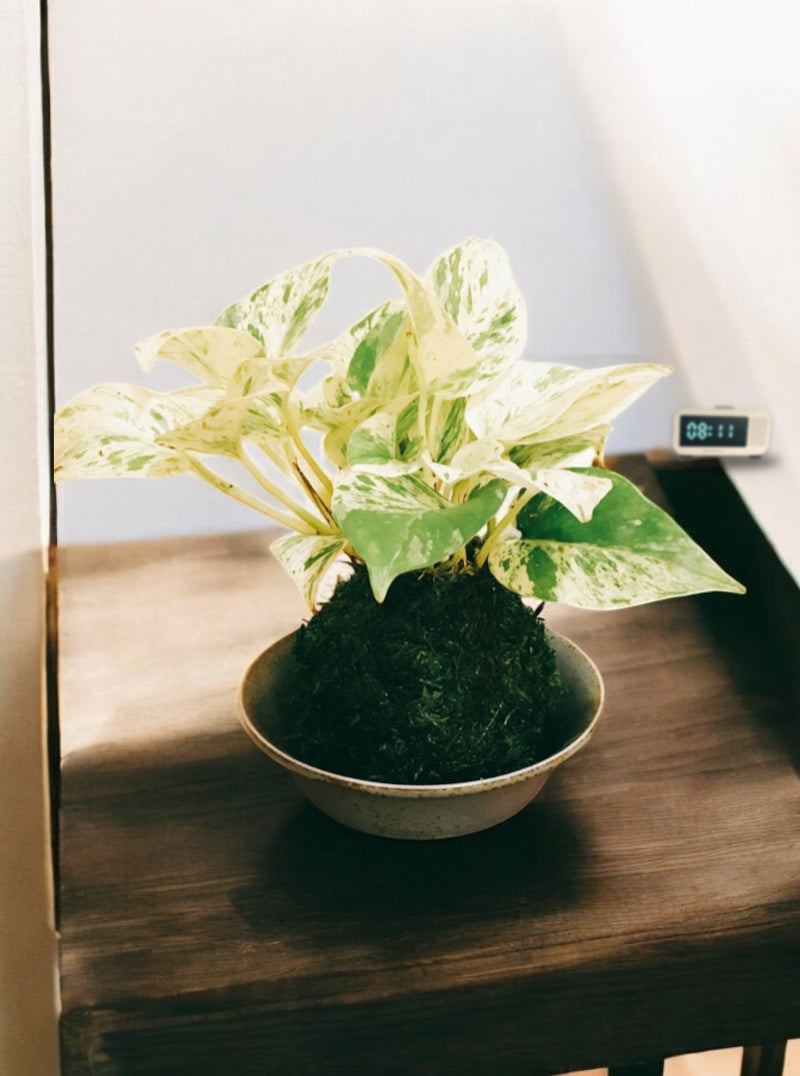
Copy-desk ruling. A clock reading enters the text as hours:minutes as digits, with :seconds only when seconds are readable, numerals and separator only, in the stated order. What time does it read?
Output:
8:11
